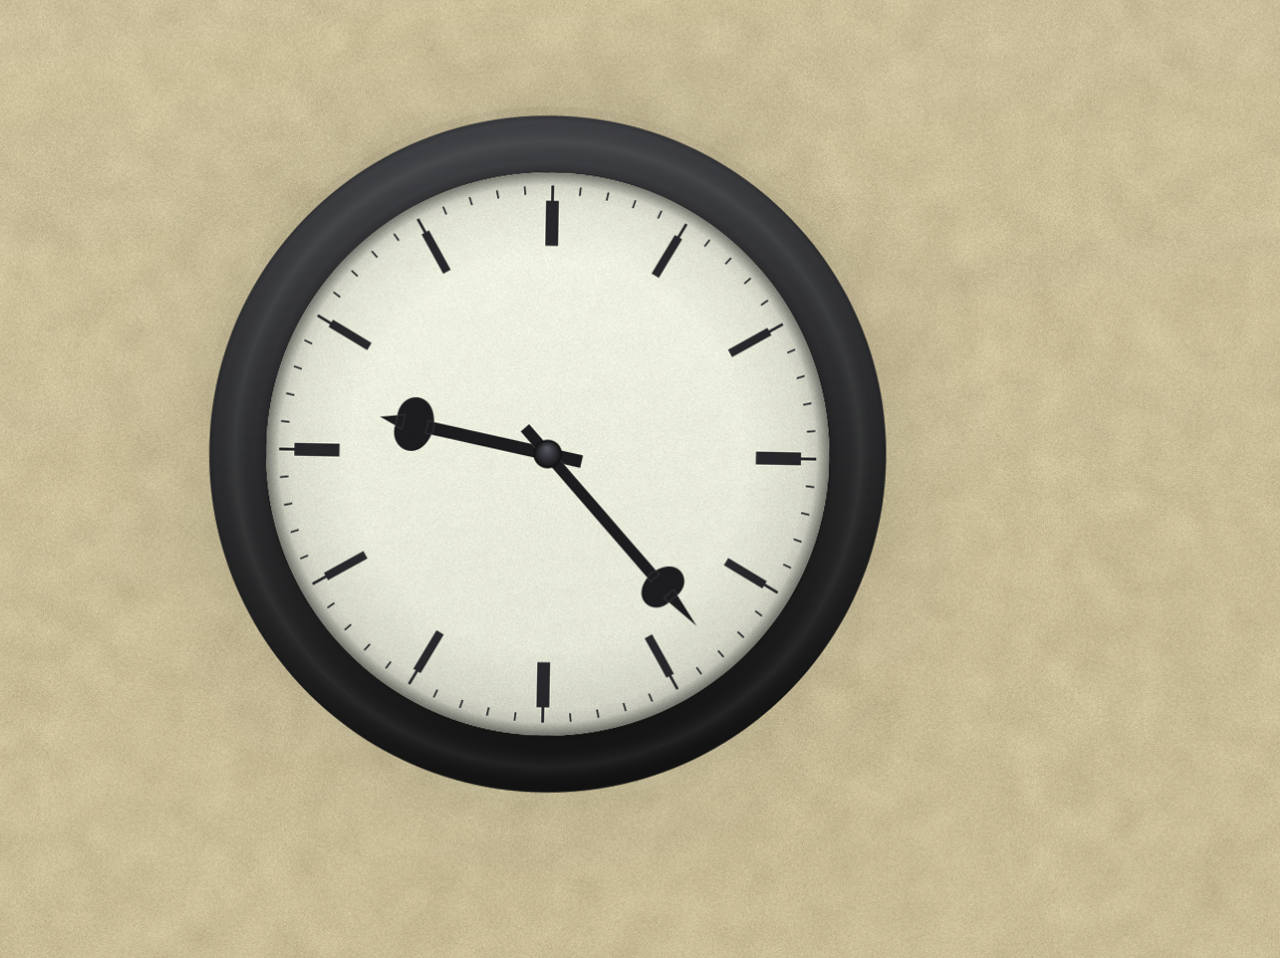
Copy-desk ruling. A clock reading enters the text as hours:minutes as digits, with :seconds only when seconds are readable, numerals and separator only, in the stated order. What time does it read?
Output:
9:23
